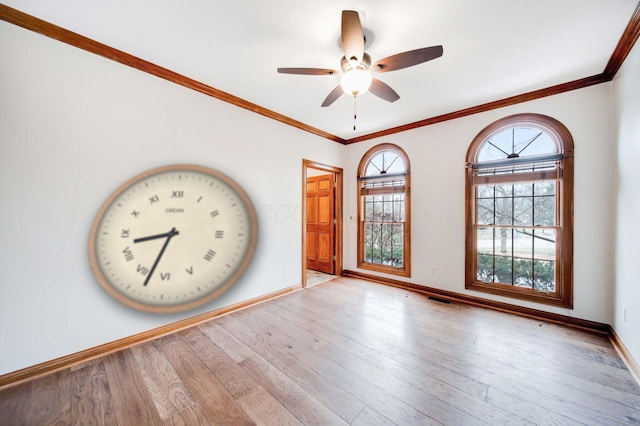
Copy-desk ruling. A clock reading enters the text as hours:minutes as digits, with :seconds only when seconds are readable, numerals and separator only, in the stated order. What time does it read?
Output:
8:33
